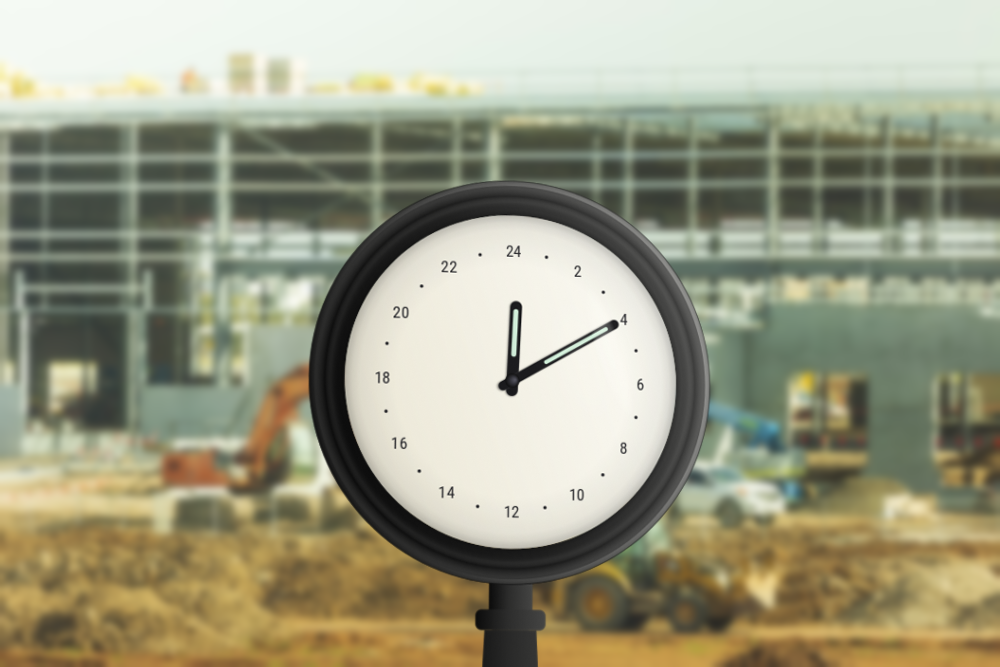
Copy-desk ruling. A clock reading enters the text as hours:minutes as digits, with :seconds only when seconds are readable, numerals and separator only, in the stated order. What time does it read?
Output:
0:10
